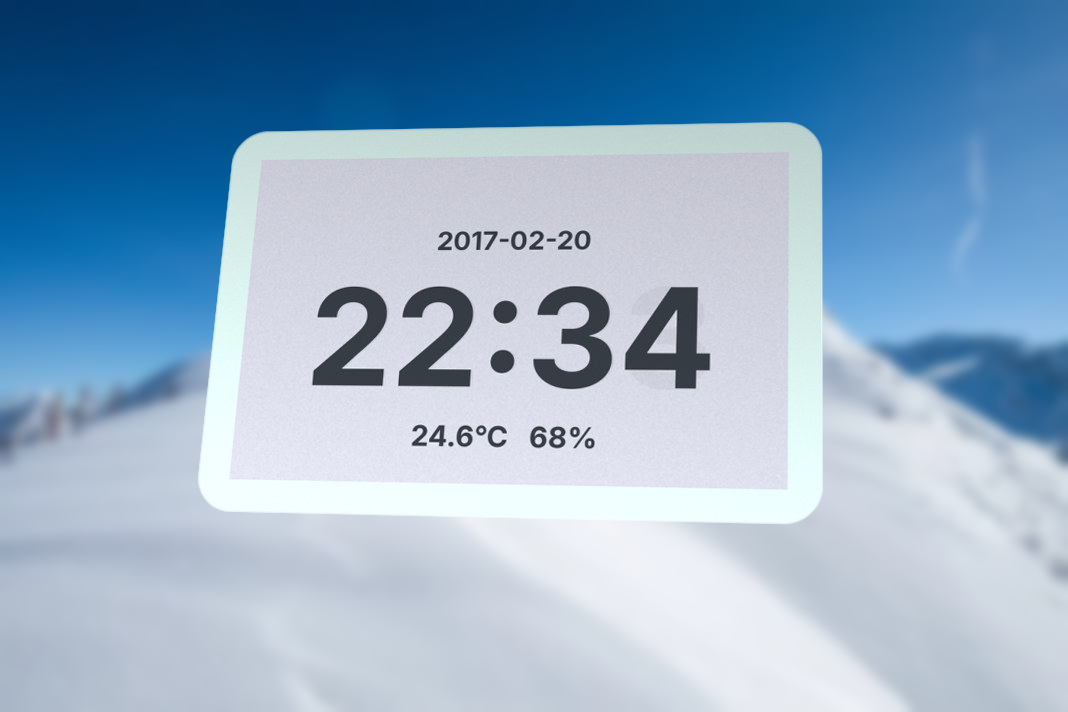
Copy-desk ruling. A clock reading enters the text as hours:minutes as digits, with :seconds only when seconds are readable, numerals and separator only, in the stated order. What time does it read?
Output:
22:34
